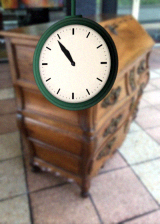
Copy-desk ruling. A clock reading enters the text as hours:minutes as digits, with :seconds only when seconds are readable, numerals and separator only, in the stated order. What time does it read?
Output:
10:54
